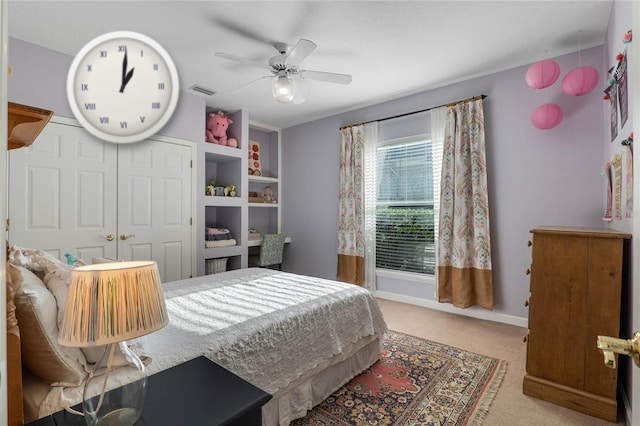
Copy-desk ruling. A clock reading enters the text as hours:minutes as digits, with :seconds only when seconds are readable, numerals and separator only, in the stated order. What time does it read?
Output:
1:01
